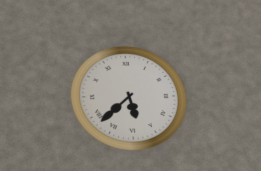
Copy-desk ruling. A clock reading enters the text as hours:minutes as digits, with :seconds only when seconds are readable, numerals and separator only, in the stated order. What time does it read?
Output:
5:38
